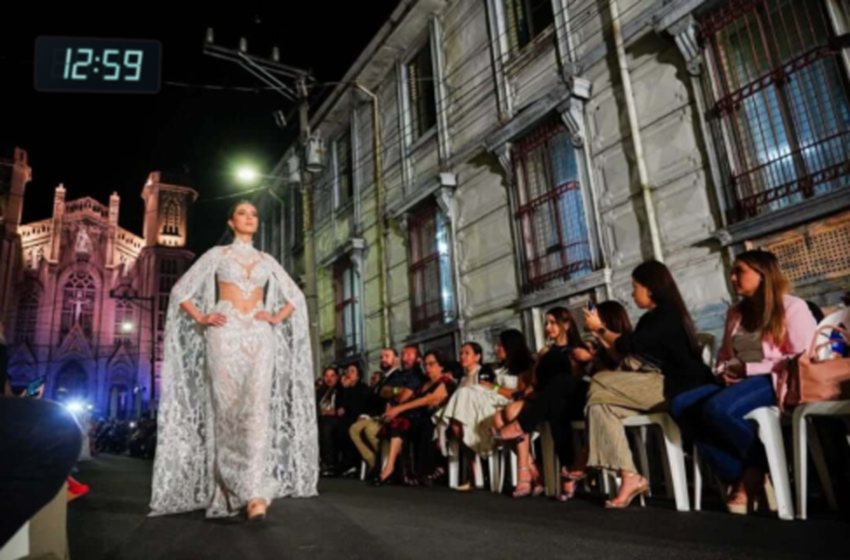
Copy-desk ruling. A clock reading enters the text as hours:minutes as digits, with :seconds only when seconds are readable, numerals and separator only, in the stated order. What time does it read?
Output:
12:59
